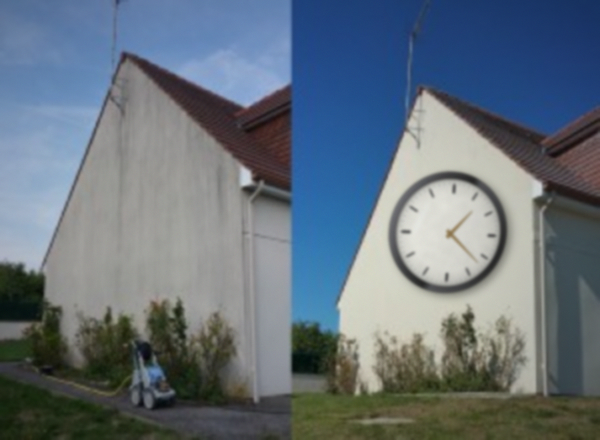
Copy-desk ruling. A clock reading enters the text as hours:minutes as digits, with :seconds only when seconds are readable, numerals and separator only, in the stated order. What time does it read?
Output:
1:22
